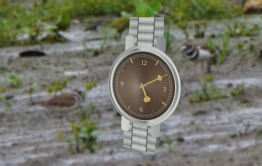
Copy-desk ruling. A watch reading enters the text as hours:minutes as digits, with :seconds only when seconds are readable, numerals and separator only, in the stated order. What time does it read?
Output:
5:10
